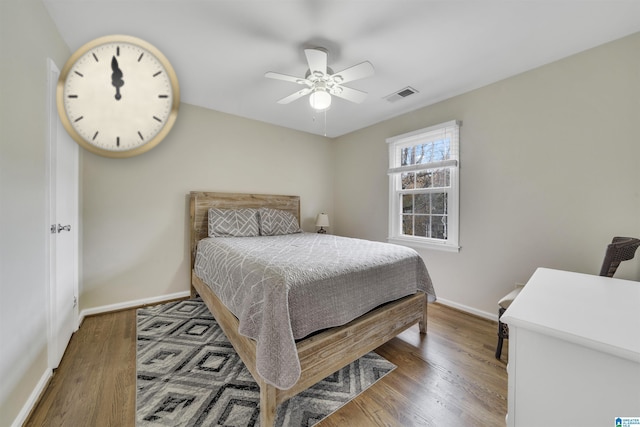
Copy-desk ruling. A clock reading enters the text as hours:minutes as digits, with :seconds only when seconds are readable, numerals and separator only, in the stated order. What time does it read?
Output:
11:59
